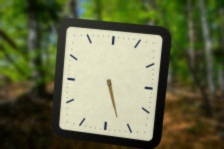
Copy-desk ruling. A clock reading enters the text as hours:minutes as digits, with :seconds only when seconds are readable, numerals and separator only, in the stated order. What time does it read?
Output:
5:27
